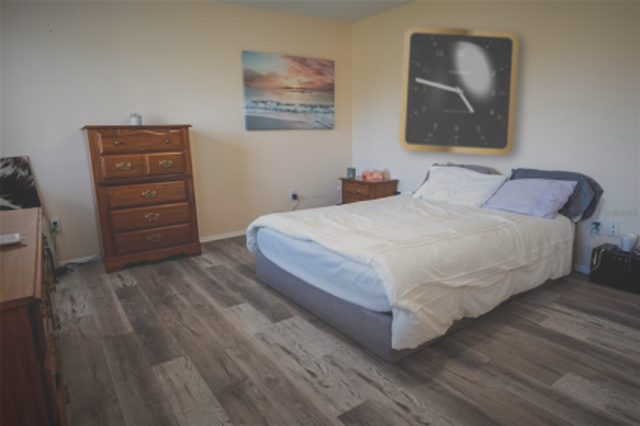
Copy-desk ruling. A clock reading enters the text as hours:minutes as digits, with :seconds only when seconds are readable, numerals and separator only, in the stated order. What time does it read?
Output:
4:47
